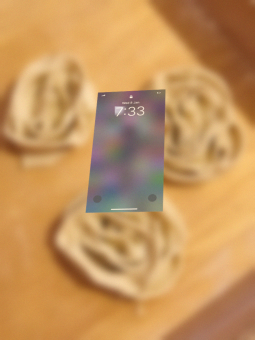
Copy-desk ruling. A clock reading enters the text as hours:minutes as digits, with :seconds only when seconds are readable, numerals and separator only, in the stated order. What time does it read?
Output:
7:33
